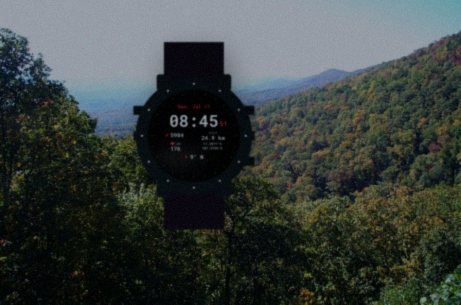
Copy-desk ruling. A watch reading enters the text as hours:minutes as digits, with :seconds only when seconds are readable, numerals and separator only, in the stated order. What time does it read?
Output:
8:45
